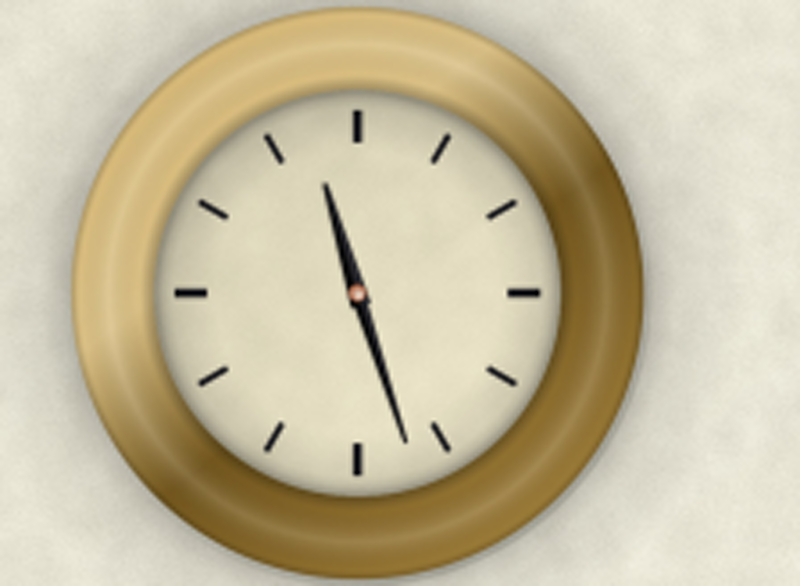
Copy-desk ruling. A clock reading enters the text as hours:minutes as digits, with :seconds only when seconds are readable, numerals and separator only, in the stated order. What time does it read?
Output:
11:27
